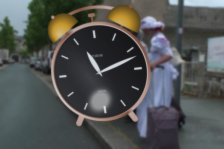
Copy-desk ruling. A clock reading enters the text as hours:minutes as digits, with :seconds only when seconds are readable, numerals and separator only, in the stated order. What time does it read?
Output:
11:12
